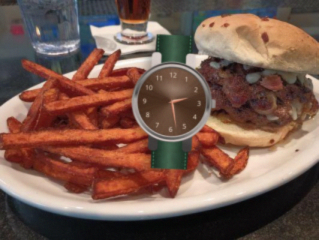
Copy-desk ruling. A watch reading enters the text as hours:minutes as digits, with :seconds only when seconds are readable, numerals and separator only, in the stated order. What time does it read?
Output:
2:28
